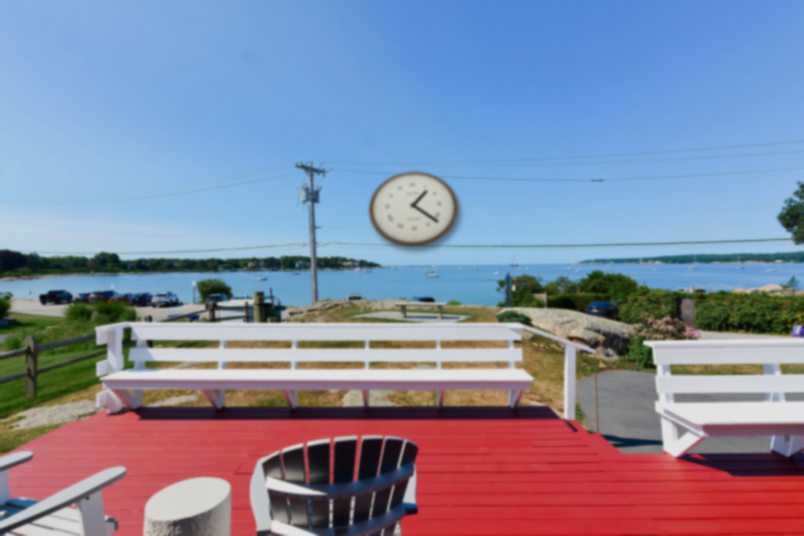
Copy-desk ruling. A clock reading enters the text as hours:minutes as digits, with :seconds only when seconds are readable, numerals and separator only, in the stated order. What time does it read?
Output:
1:22
